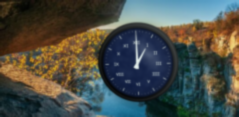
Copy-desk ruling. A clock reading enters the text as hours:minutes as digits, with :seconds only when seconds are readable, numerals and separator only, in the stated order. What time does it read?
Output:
1:00
